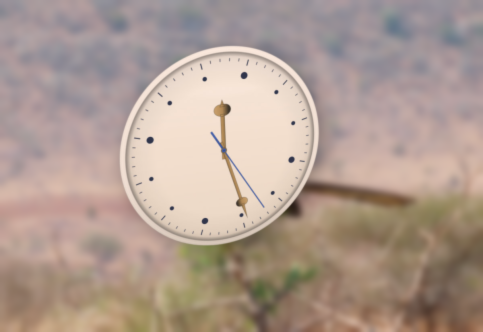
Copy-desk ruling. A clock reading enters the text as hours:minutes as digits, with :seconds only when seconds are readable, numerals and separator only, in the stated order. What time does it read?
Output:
11:24:22
